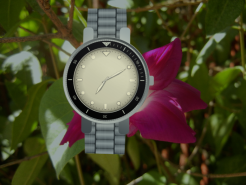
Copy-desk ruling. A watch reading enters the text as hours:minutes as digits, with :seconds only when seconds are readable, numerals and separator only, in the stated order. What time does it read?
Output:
7:10
